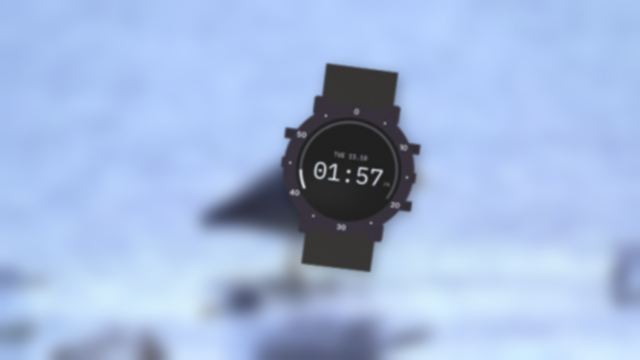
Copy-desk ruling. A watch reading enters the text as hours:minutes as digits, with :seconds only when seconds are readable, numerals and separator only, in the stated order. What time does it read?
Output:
1:57
